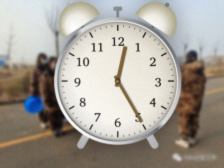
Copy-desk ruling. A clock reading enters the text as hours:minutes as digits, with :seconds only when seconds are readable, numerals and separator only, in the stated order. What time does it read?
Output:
12:25
